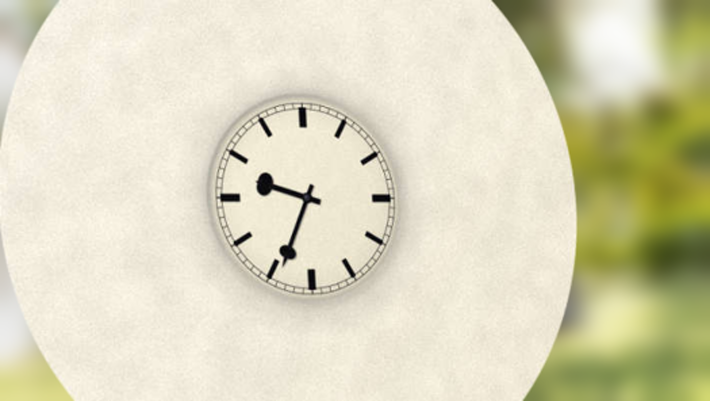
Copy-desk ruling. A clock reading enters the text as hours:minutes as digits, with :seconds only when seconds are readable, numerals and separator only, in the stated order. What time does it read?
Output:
9:34
